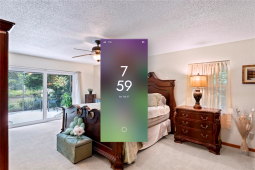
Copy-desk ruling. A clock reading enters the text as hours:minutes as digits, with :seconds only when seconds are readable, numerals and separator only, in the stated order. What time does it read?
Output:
7:59
